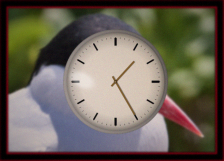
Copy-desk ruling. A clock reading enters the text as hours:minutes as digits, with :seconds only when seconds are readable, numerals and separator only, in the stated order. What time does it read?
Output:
1:25
